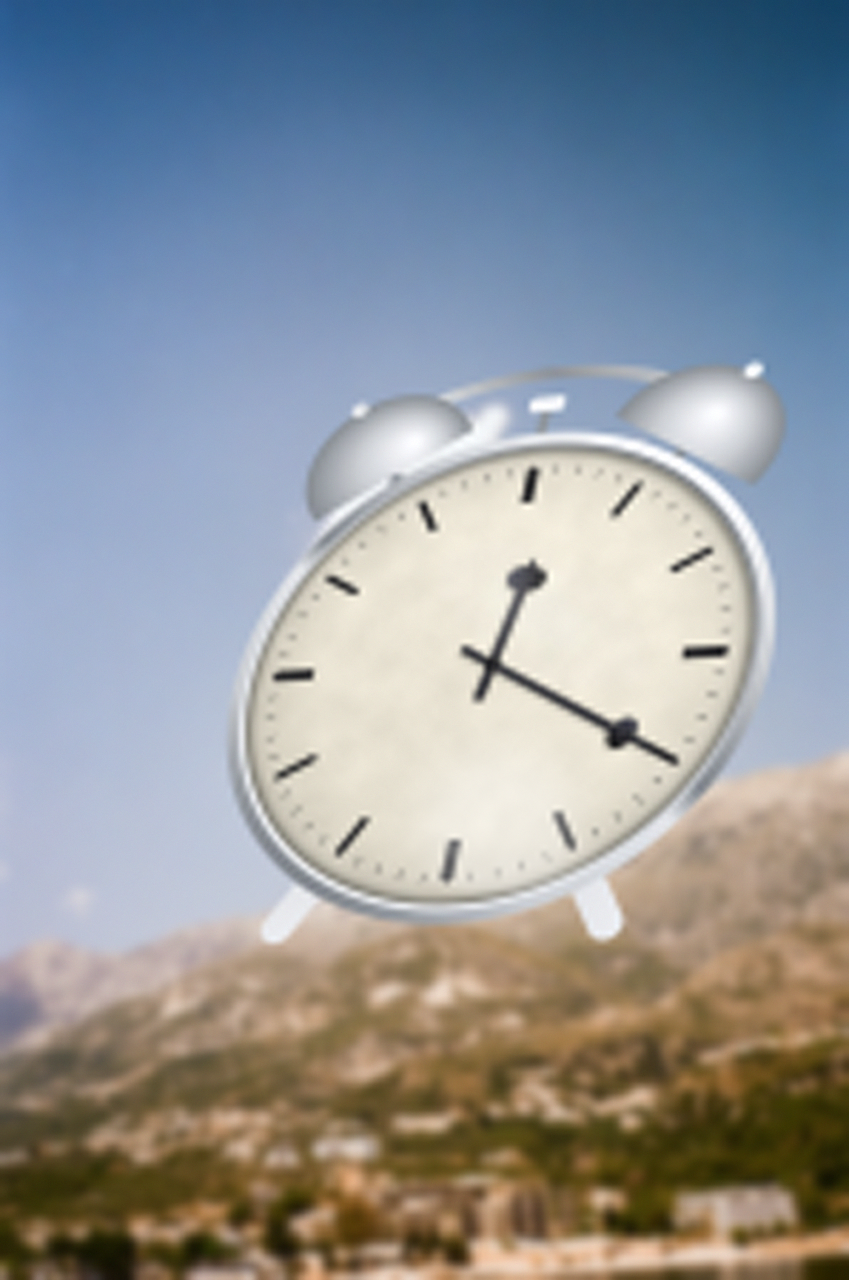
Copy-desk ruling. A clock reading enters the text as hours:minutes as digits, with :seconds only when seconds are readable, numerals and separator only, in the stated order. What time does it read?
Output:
12:20
